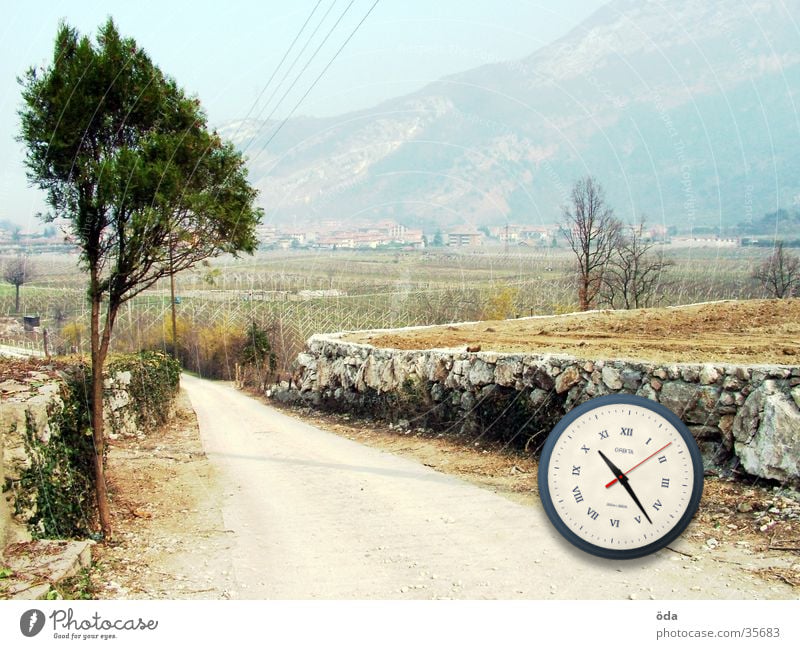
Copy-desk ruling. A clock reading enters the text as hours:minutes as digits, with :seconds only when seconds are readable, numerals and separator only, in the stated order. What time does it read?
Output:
10:23:08
